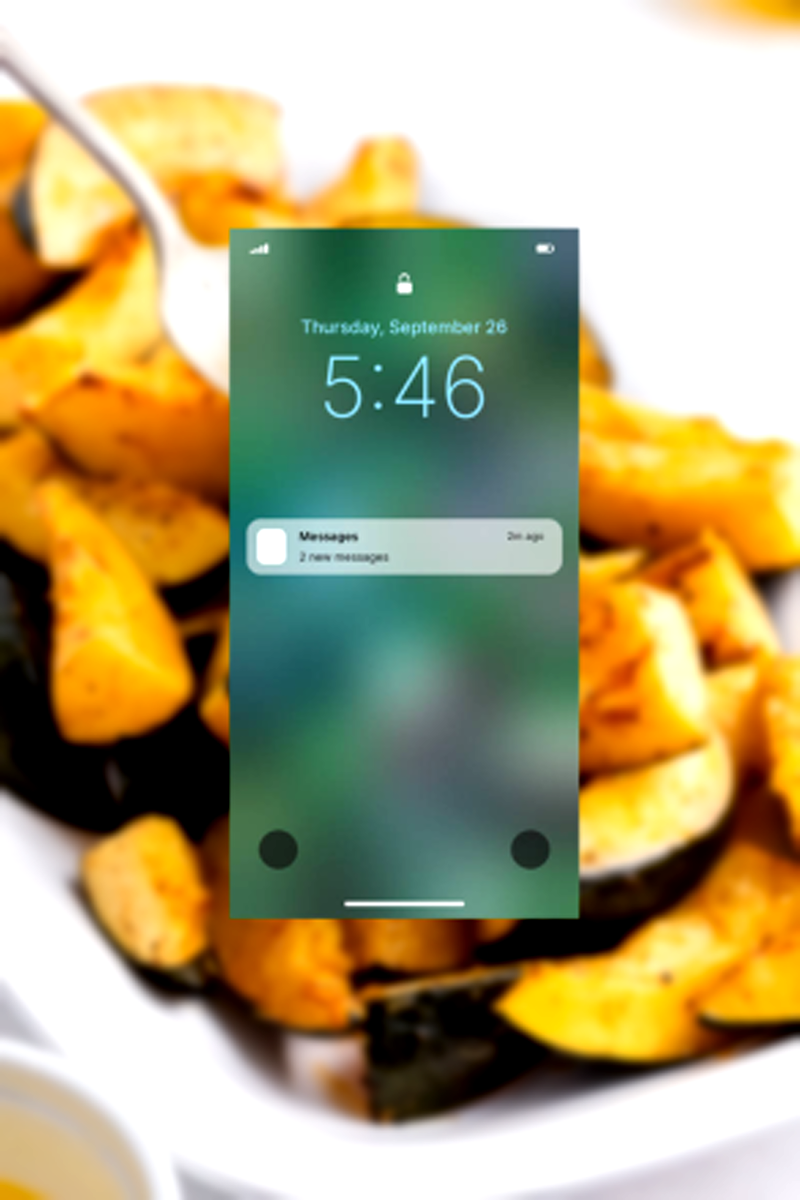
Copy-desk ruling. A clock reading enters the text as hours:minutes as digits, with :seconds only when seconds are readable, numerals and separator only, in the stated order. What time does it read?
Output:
5:46
